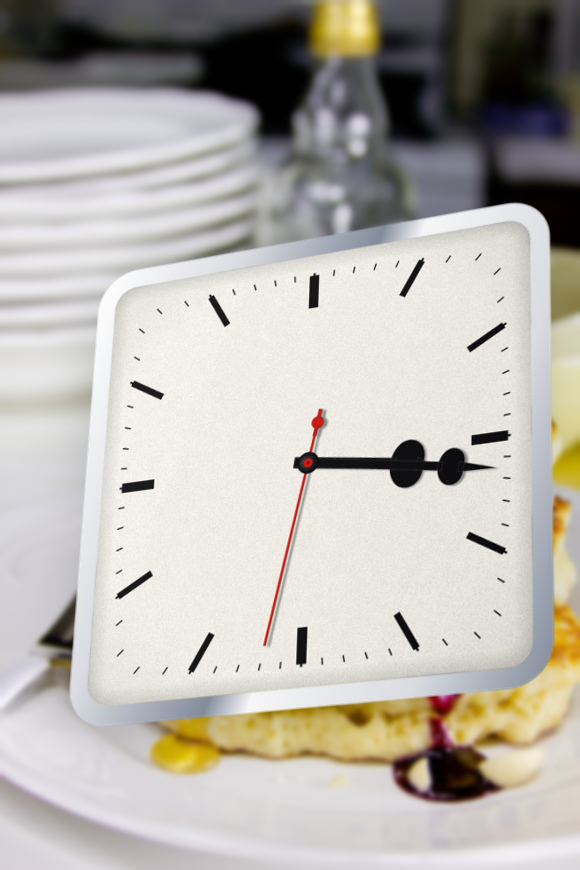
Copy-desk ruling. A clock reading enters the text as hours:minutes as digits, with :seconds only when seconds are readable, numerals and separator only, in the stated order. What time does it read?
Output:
3:16:32
